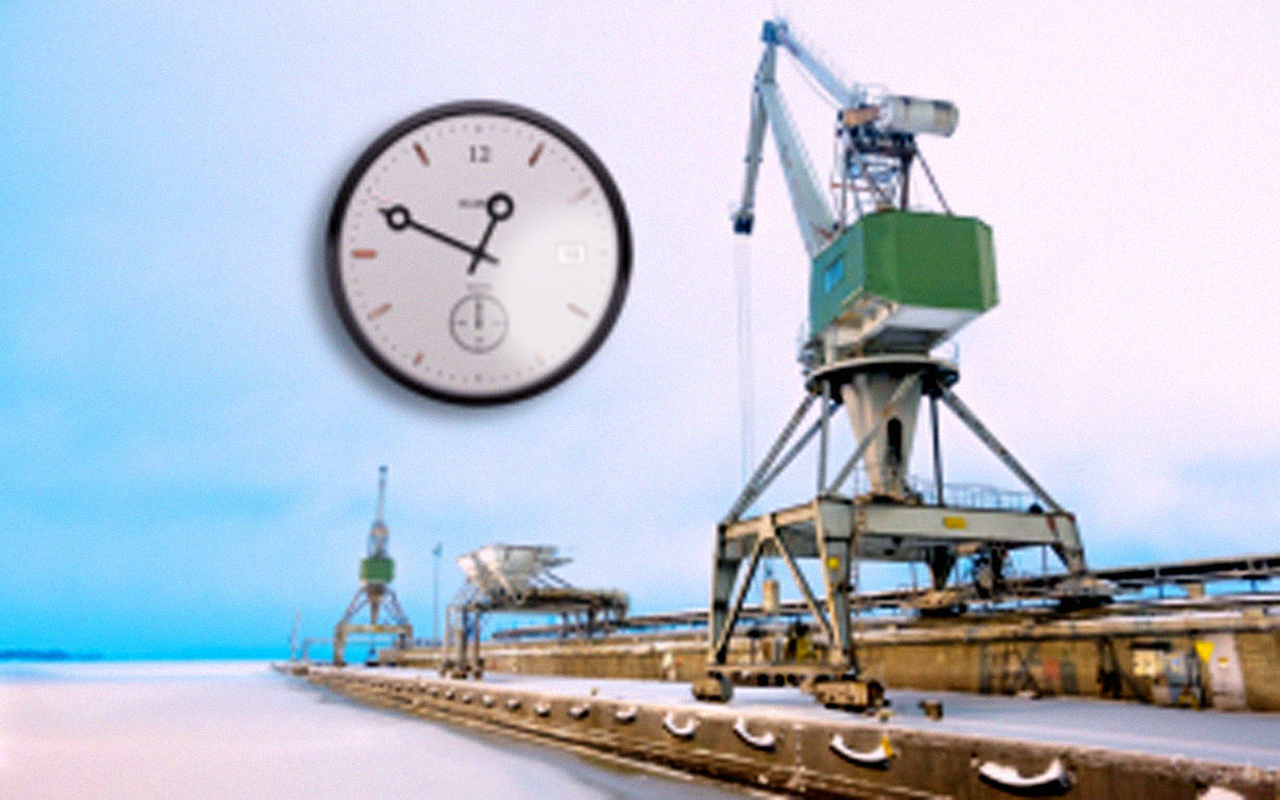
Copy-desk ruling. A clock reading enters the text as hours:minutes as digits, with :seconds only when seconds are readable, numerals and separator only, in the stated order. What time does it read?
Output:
12:49
